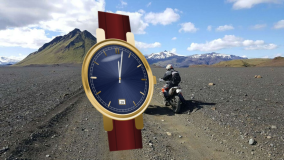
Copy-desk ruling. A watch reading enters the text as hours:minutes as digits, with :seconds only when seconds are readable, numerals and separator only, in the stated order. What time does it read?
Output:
12:02
